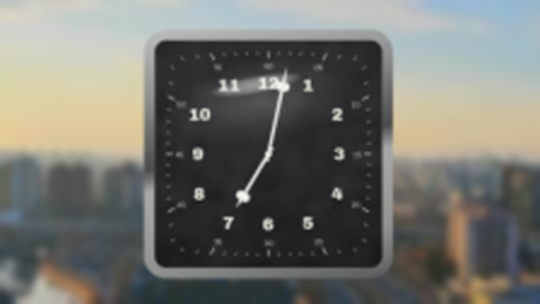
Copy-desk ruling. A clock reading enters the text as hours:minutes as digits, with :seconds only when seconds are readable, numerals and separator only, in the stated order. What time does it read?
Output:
7:02
